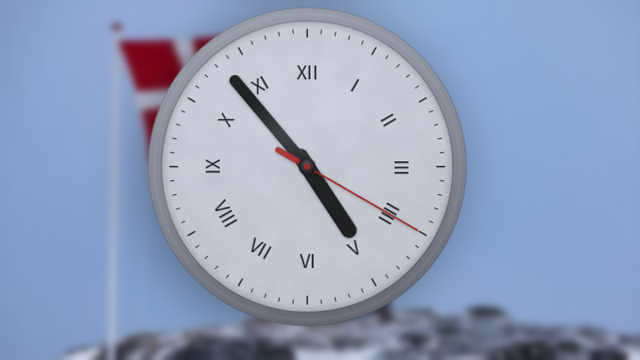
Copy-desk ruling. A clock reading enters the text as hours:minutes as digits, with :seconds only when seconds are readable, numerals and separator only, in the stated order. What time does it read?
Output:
4:53:20
